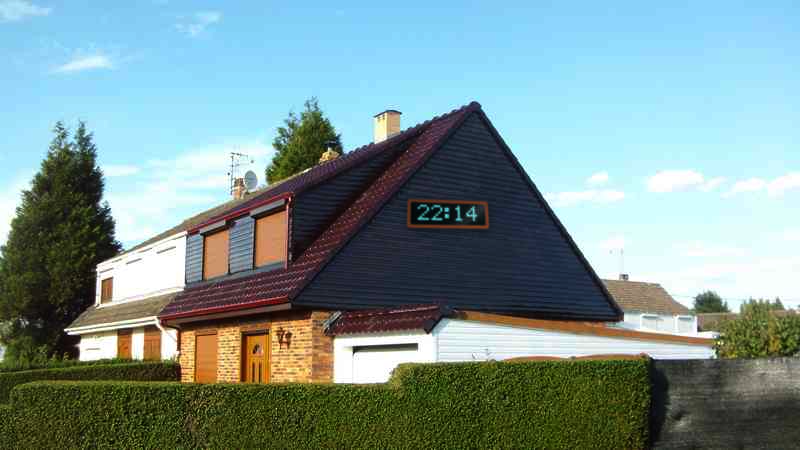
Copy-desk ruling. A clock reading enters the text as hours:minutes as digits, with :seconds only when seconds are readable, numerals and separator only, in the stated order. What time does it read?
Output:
22:14
